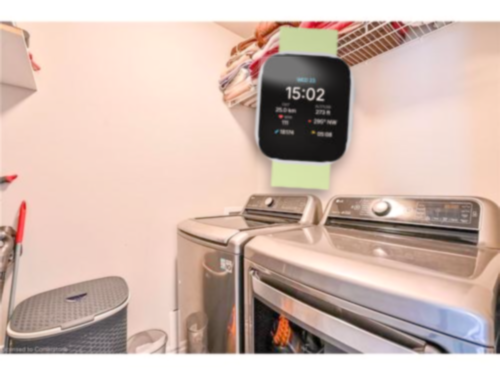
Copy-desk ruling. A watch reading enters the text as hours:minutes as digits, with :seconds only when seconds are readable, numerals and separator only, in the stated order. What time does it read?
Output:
15:02
